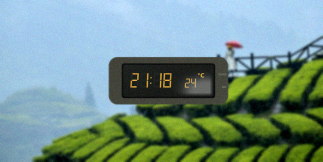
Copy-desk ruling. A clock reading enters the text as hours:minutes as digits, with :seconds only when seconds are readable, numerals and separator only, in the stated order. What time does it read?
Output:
21:18
